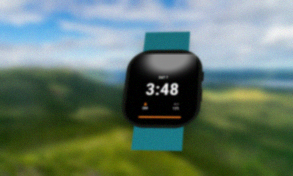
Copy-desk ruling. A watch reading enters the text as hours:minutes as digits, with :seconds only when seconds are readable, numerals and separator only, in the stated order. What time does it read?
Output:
3:48
